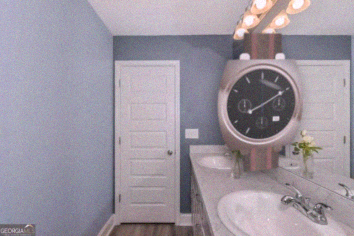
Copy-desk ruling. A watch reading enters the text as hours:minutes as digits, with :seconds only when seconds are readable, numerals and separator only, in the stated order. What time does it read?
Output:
8:10
